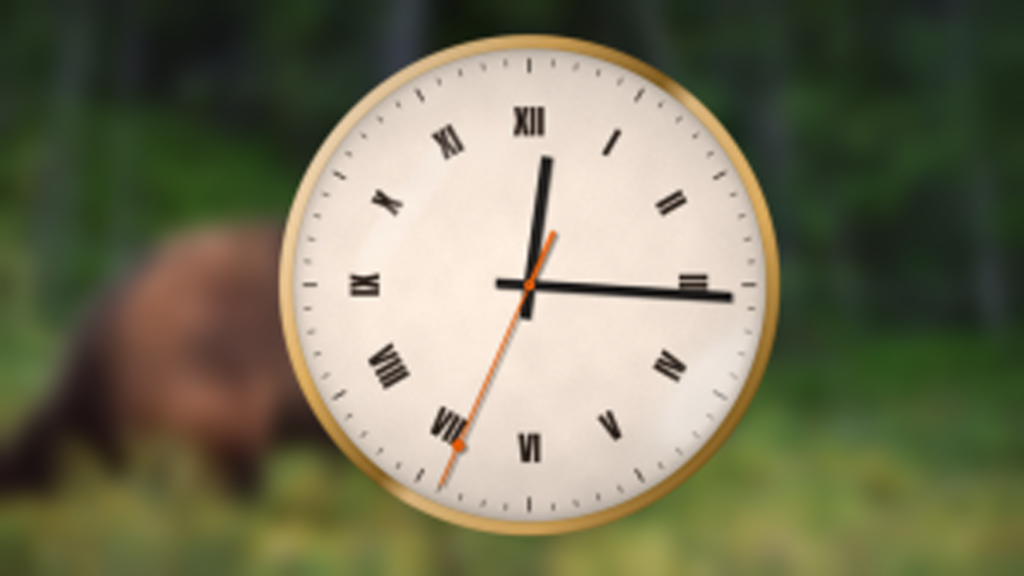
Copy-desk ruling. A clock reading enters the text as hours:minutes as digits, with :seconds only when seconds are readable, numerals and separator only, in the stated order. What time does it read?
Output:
12:15:34
